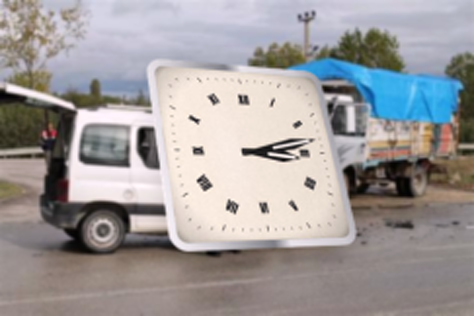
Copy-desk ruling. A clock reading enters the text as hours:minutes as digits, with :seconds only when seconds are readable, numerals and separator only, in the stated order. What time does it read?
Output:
3:13
